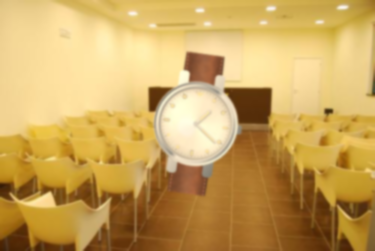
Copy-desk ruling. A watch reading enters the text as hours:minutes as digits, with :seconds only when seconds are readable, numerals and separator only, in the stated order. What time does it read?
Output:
1:21
